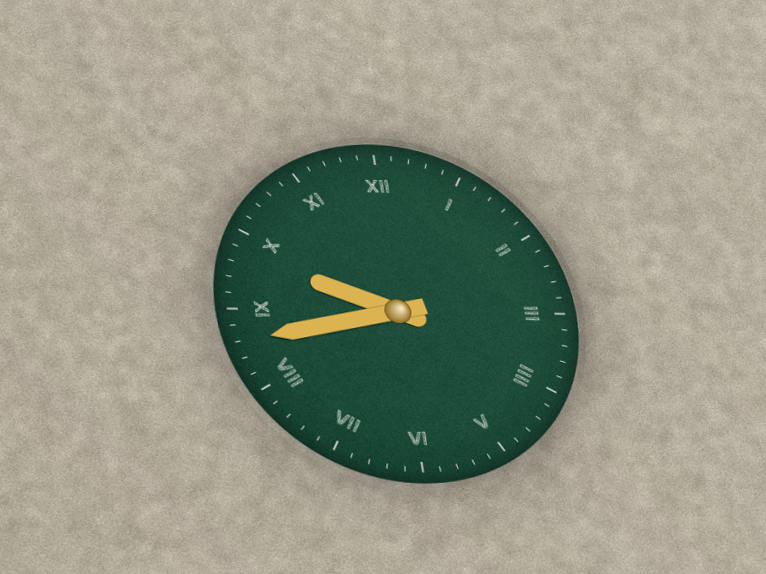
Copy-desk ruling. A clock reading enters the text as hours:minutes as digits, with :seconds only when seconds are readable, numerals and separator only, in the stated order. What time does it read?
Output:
9:43
